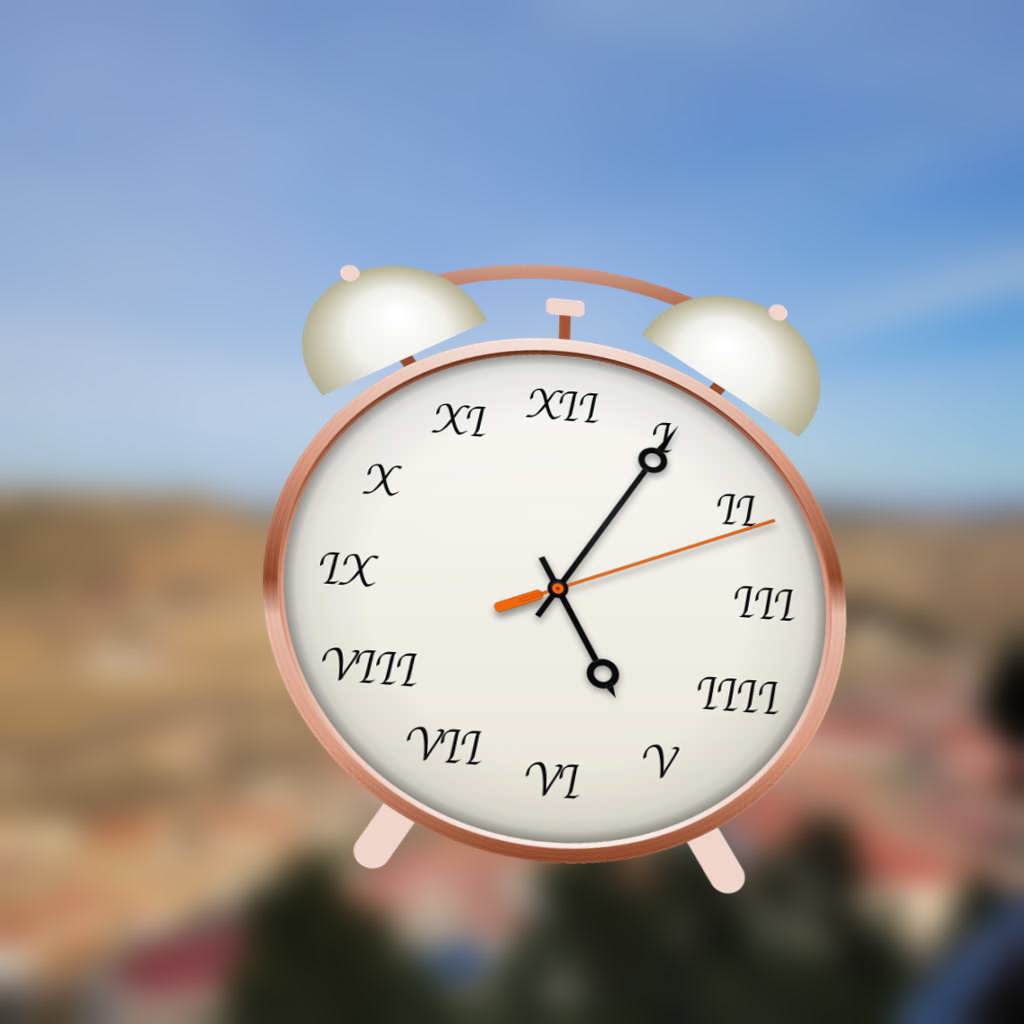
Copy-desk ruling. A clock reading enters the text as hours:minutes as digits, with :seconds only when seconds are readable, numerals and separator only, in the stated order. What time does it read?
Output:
5:05:11
